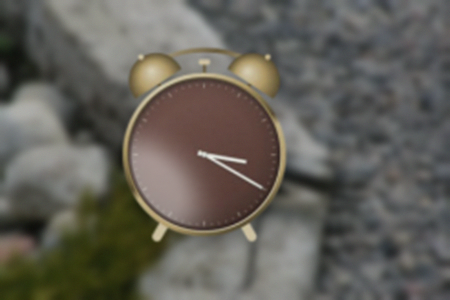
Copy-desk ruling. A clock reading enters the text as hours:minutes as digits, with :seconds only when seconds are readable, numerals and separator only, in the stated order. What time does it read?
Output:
3:20
